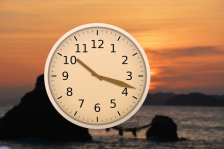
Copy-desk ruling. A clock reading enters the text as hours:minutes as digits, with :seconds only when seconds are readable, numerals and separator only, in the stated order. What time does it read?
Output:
10:18
